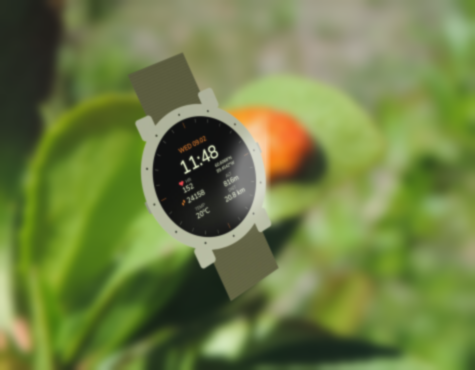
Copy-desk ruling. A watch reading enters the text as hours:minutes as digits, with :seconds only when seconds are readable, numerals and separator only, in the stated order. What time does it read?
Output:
11:48
